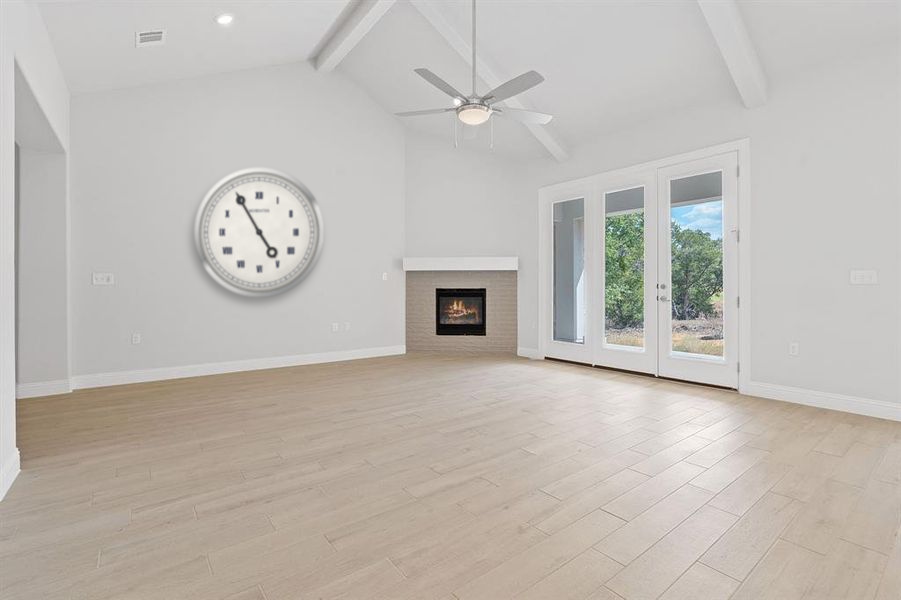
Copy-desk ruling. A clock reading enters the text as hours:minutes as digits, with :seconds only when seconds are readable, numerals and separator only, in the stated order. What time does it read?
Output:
4:55
